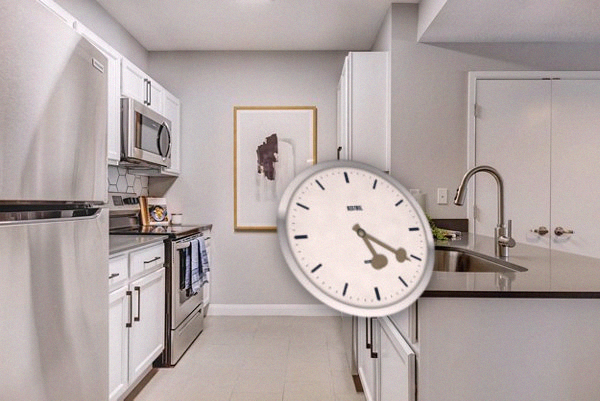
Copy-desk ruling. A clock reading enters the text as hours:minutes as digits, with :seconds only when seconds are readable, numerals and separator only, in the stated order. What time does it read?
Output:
5:21
